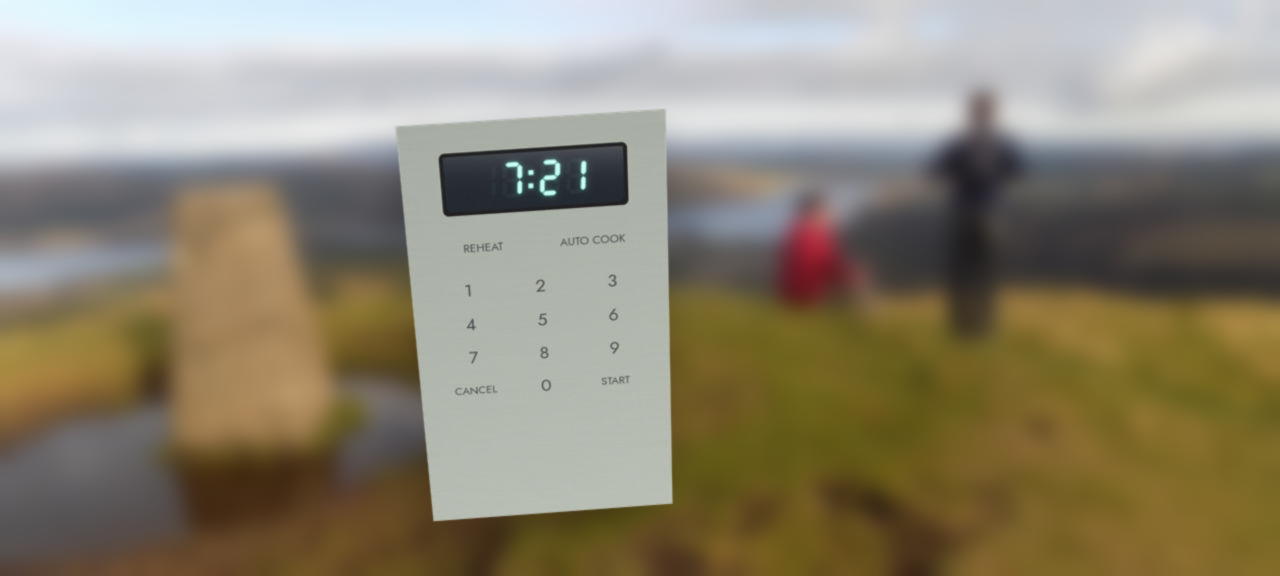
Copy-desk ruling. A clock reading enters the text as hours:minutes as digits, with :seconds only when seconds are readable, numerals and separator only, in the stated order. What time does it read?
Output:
7:21
